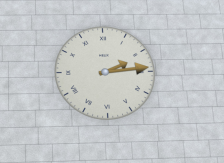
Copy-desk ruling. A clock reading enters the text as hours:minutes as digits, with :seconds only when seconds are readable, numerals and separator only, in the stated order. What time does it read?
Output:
2:14
